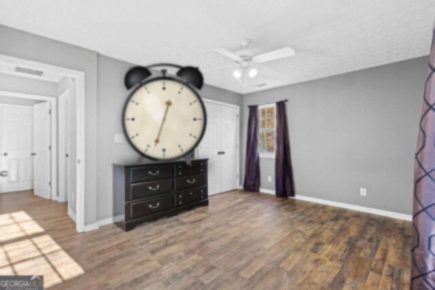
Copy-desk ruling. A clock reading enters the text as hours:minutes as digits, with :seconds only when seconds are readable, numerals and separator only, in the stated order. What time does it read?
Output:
12:33
